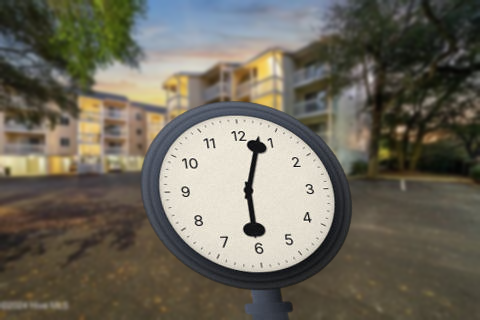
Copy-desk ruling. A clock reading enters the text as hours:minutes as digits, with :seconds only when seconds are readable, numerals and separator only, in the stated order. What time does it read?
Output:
6:03
